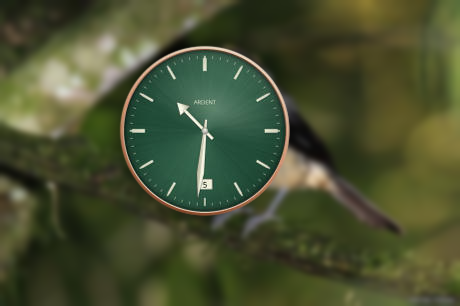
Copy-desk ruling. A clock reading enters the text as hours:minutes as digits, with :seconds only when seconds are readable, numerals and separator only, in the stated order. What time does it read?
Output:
10:31
